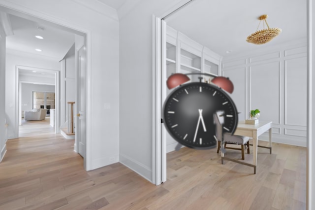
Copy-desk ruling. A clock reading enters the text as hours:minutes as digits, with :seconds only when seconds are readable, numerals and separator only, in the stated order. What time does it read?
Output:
5:32
